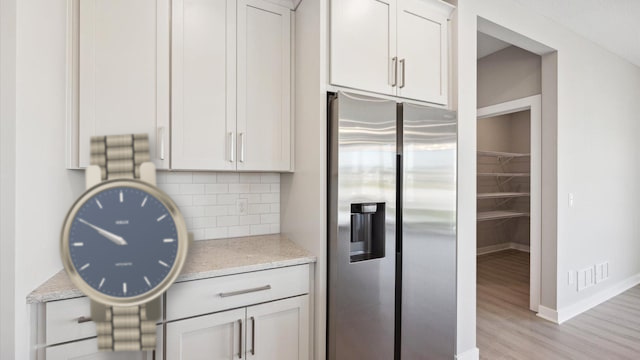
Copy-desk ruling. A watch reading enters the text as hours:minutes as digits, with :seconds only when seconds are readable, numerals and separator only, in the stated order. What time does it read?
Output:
9:50
